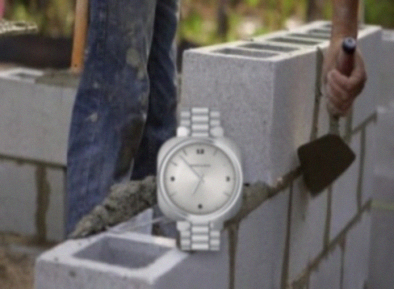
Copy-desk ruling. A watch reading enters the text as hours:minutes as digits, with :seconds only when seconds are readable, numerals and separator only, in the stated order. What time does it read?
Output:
6:53
